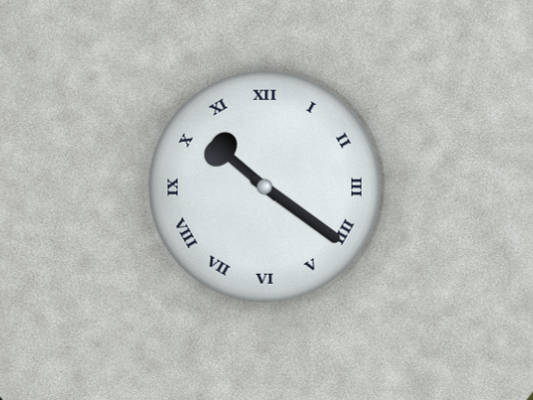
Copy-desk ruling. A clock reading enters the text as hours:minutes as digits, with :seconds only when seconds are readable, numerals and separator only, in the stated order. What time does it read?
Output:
10:21
